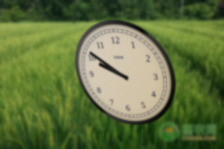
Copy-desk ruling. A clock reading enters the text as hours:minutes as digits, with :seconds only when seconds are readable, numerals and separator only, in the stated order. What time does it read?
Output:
9:51
